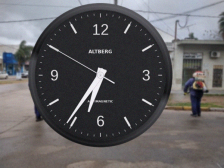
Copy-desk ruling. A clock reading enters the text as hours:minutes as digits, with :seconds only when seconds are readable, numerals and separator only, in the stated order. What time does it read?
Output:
6:35:50
